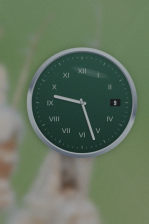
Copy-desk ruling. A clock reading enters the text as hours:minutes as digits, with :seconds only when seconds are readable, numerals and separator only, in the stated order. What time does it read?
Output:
9:27
